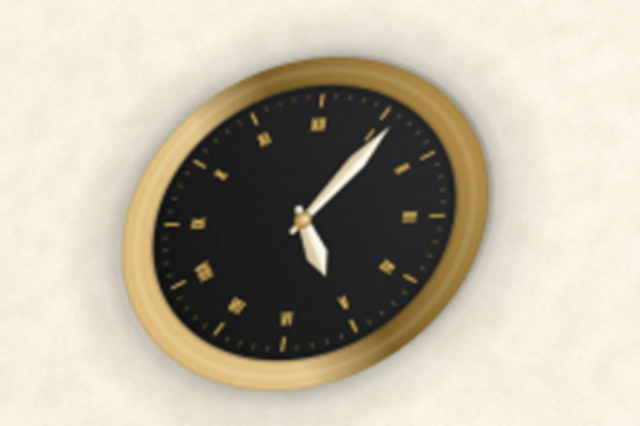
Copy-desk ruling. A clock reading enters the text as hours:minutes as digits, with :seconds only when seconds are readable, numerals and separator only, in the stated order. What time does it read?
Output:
5:06
